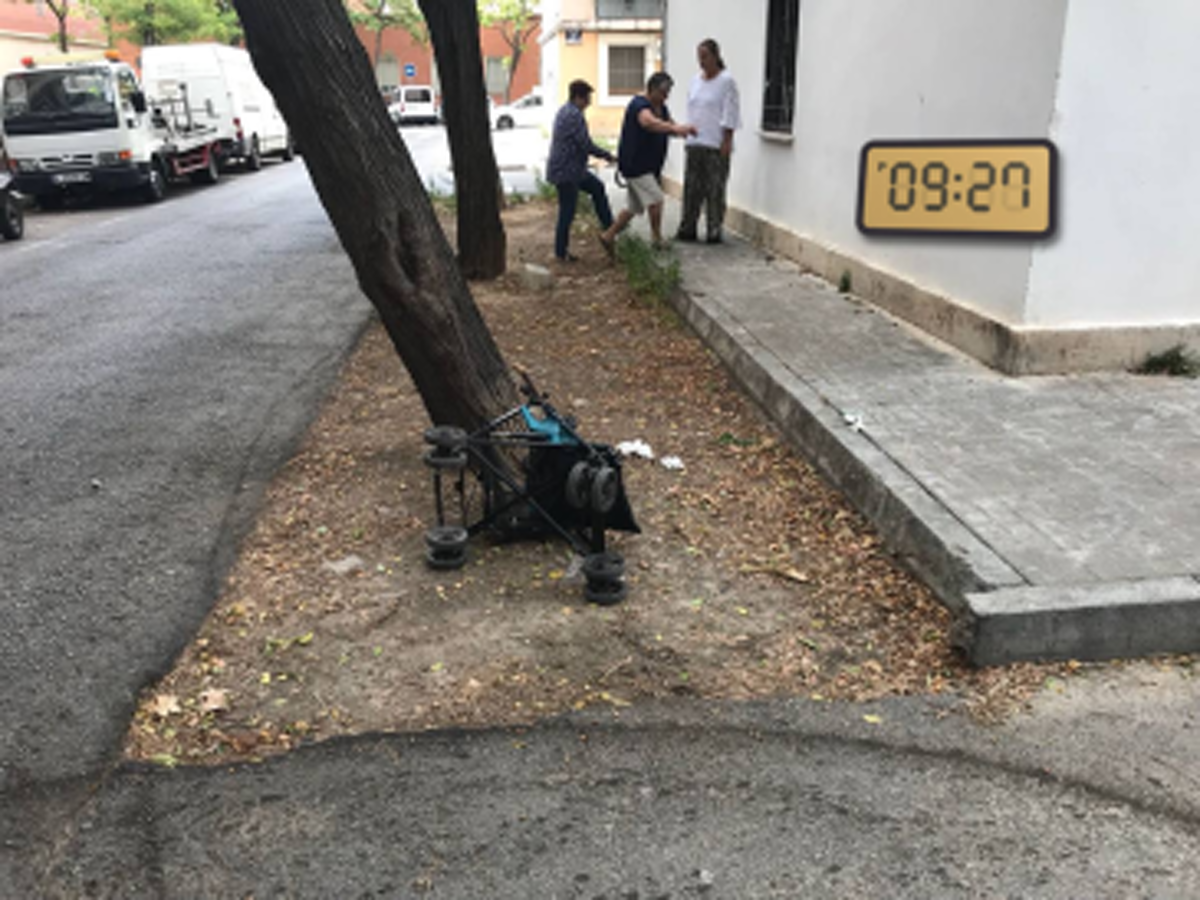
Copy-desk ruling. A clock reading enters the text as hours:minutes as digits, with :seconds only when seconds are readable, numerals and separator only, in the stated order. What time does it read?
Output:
9:27
